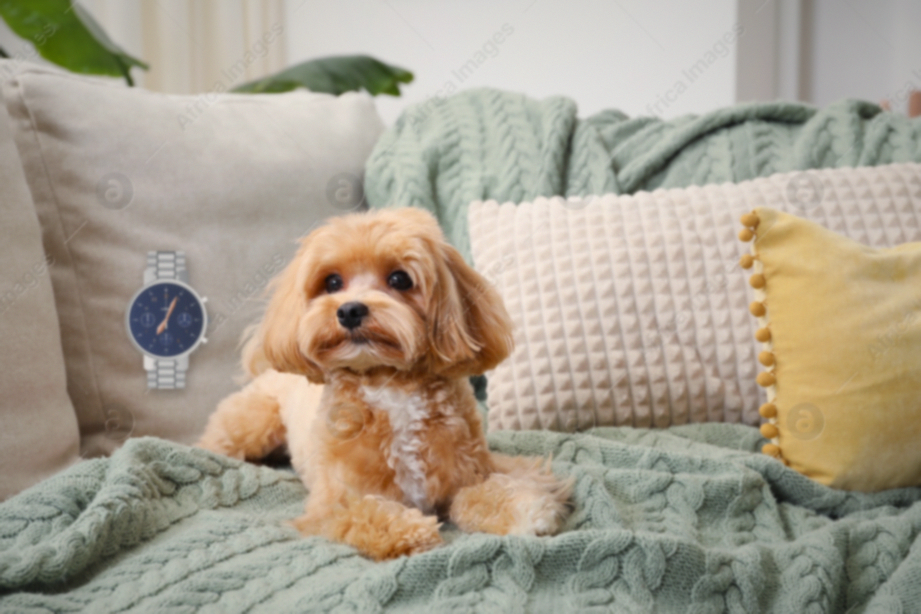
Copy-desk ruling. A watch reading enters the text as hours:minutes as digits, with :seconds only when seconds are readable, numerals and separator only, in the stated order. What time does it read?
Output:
7:04
